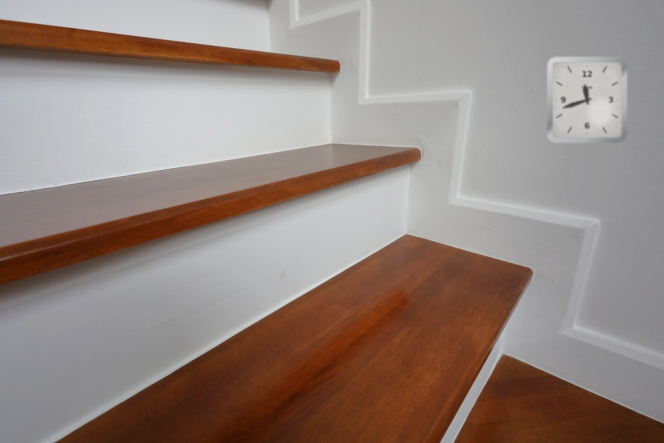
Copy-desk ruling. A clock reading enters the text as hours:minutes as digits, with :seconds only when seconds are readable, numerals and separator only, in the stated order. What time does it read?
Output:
11:42
